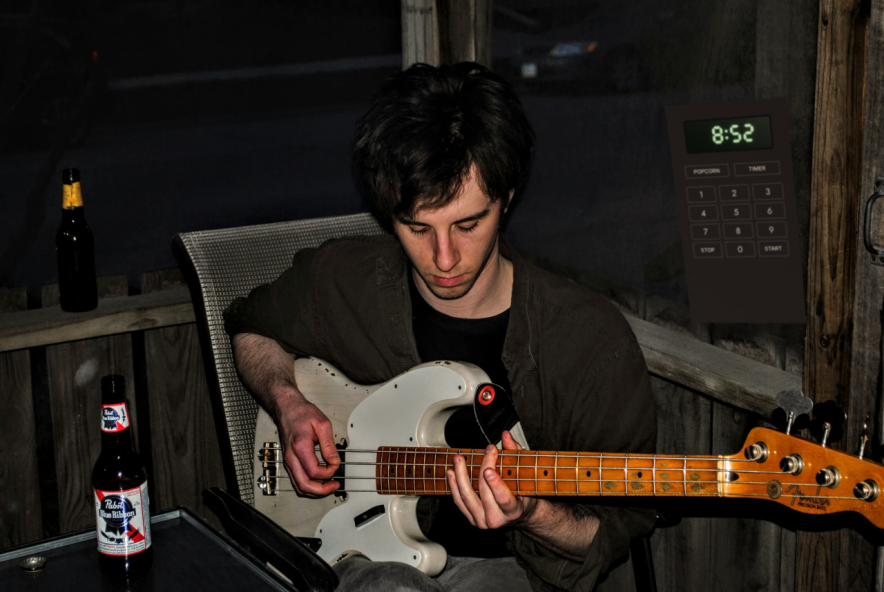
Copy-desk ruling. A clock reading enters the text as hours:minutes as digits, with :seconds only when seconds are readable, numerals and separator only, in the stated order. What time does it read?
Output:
8:52
